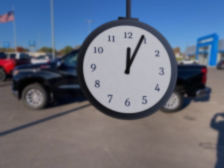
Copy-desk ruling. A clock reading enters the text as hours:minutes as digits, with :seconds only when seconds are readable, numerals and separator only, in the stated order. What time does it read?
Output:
12:04
